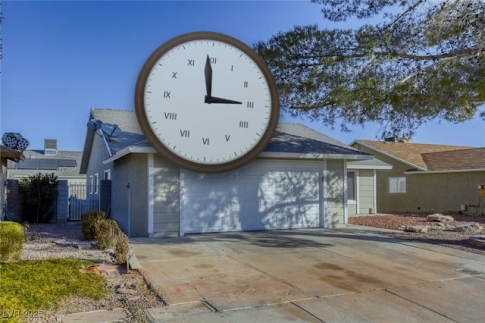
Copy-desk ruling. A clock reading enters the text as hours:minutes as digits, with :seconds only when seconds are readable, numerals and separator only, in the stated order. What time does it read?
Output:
2:59
